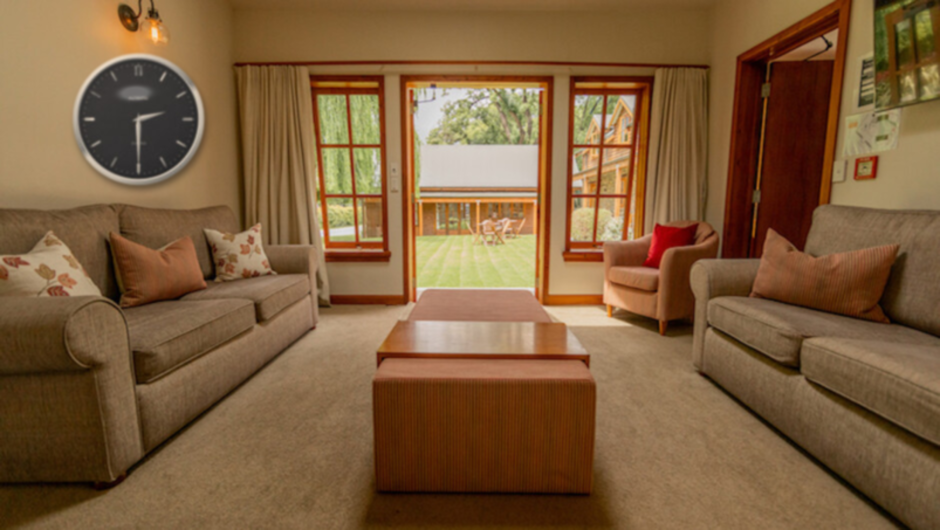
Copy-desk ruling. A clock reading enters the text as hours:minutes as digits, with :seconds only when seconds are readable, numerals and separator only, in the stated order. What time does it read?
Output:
2:30
